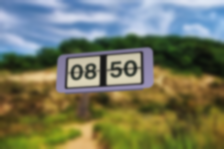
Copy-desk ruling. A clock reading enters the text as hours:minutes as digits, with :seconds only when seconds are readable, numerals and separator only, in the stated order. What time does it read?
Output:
8:50
